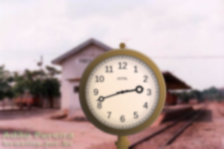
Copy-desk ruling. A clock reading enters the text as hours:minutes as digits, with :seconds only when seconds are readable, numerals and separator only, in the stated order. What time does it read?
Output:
2:42
